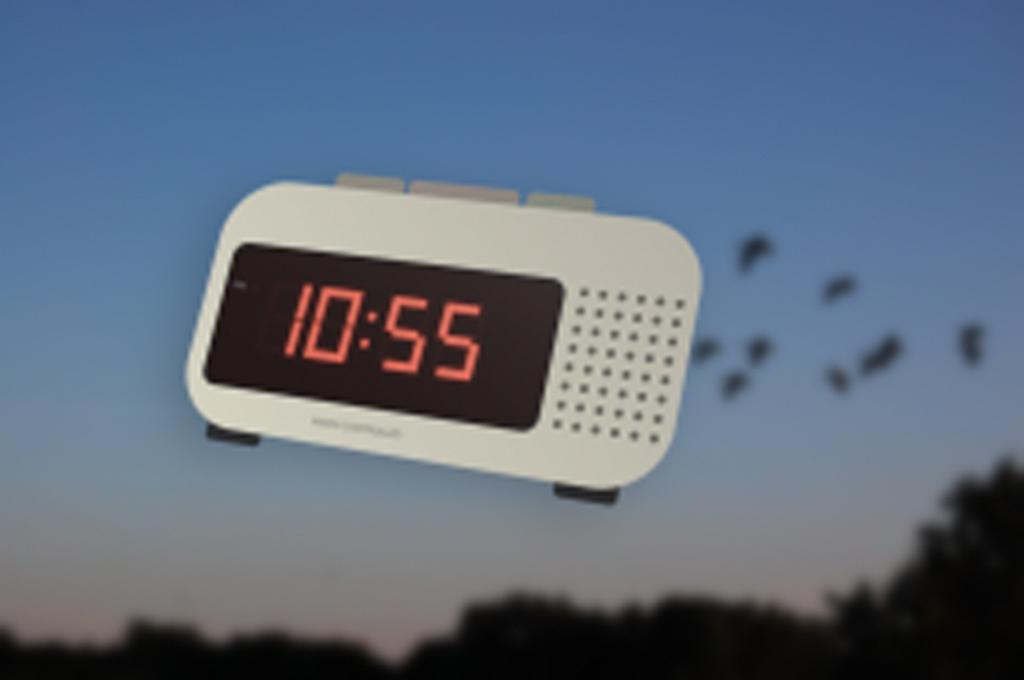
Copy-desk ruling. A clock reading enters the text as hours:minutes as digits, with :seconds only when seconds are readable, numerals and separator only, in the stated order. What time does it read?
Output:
10:55
